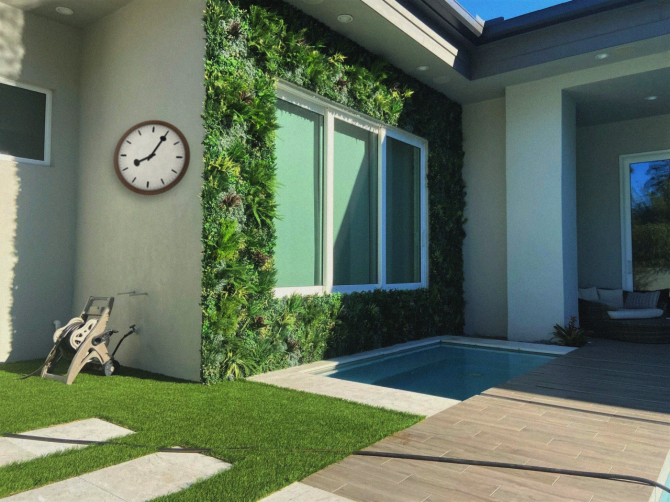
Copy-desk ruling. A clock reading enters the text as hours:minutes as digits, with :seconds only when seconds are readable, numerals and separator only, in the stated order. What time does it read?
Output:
8:05
